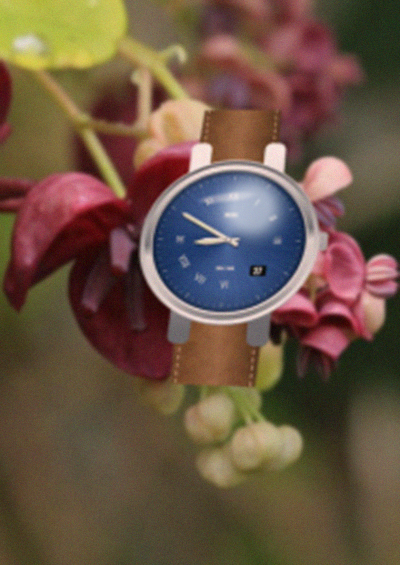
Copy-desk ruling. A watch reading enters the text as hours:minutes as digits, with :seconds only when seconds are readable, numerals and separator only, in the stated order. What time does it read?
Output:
8:50
